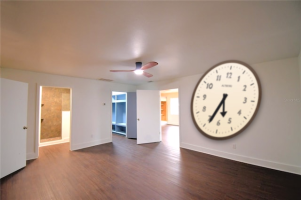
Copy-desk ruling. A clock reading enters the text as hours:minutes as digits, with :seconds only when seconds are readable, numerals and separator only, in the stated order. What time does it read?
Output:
5:34
